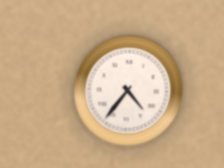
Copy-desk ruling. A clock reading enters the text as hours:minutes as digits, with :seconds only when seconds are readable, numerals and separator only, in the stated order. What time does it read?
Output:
4:36
